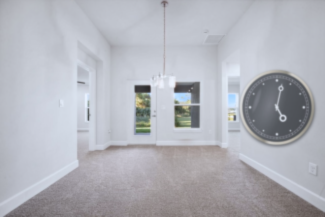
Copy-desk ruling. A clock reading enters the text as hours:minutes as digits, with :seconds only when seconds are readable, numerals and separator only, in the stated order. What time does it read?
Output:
5:02
